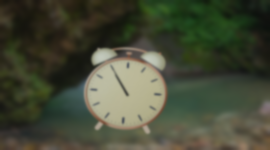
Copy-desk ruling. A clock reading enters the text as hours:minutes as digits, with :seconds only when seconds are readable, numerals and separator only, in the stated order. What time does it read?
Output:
10:55
